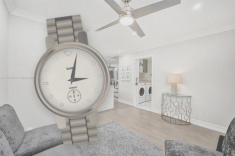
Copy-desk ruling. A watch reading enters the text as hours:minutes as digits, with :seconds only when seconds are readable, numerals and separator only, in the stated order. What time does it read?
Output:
3:03
